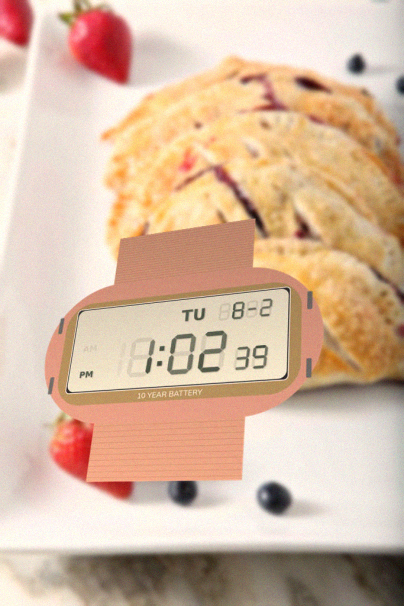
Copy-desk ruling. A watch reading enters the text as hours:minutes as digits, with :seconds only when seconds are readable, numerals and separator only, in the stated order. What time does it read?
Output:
1:02:39
